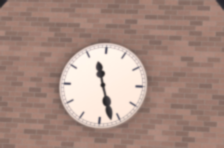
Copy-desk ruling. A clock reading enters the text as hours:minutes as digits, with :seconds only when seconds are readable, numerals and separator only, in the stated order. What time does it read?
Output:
11:27
